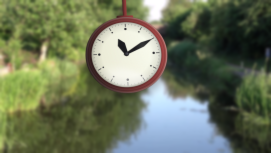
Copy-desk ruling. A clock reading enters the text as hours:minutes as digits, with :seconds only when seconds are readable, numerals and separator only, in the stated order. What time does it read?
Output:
11:10
